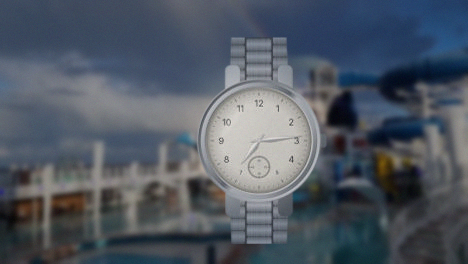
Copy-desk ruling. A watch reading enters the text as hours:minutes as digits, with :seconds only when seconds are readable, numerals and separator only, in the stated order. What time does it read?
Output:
7:14
